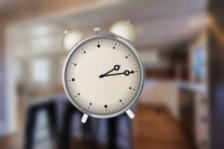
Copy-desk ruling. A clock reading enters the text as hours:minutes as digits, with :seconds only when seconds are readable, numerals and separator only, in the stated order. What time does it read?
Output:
2:15
